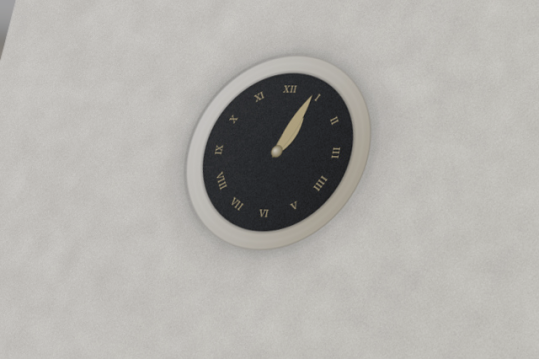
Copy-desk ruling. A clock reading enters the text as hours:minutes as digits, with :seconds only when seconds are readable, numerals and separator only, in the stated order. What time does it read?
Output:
1:04
